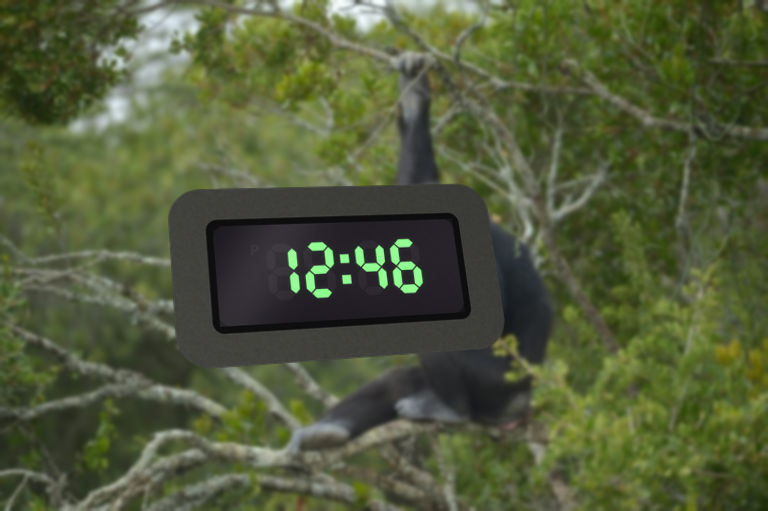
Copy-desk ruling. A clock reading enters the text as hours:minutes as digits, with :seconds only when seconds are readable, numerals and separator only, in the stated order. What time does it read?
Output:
12:46
